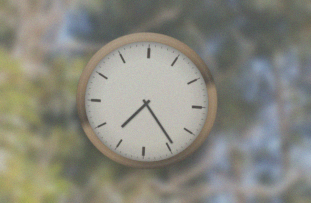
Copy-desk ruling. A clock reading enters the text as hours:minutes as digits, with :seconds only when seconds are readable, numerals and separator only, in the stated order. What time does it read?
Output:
7:24
